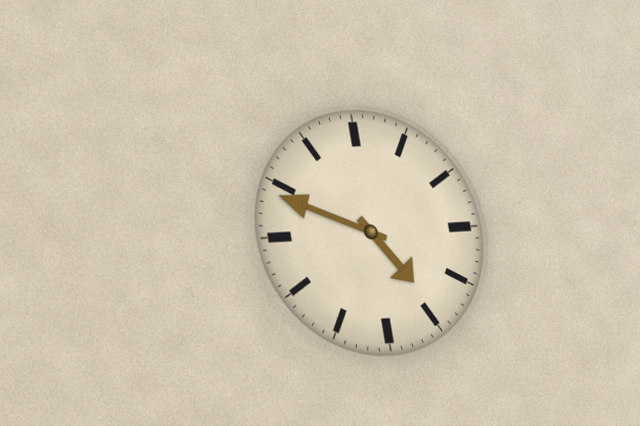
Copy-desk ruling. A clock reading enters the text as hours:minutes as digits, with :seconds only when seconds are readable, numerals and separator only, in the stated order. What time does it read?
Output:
4:49
